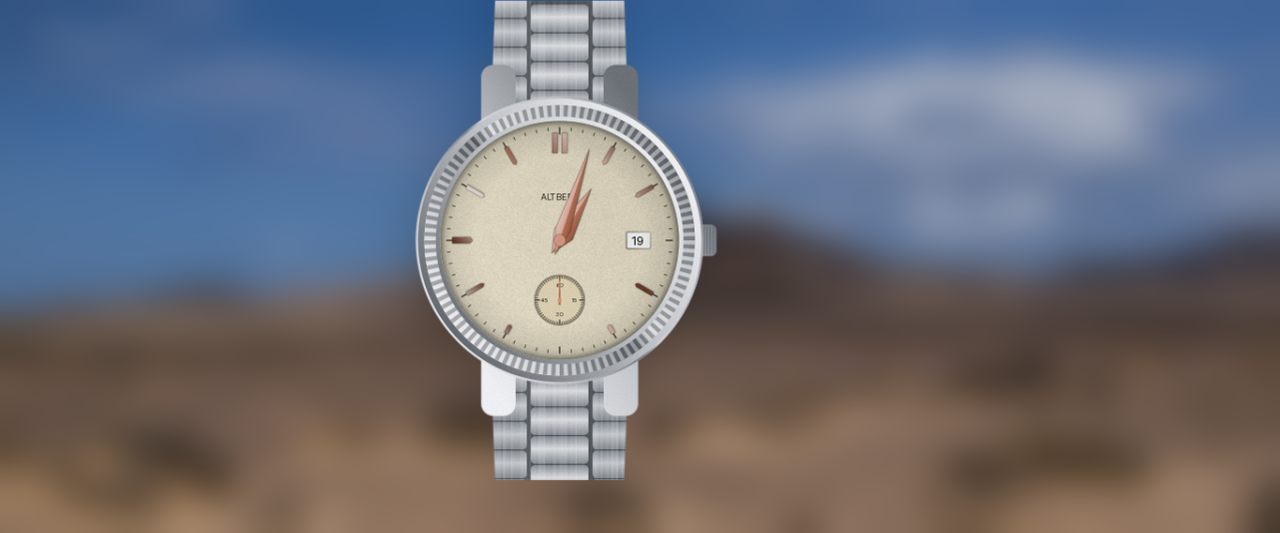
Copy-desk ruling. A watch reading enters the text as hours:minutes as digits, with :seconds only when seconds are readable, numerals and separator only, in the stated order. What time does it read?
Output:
1:03
